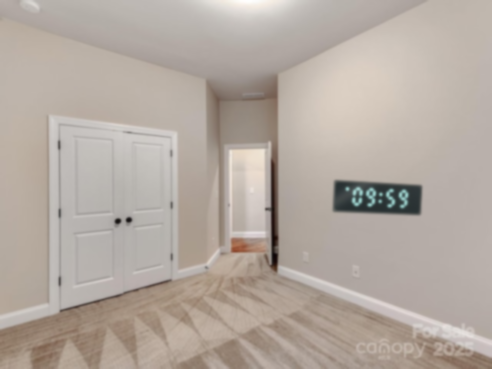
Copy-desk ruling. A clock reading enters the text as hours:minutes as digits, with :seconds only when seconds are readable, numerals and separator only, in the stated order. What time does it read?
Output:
9:59
